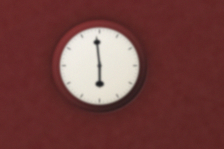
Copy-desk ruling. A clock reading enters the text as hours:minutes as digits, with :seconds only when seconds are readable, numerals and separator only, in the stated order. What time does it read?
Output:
5:59
